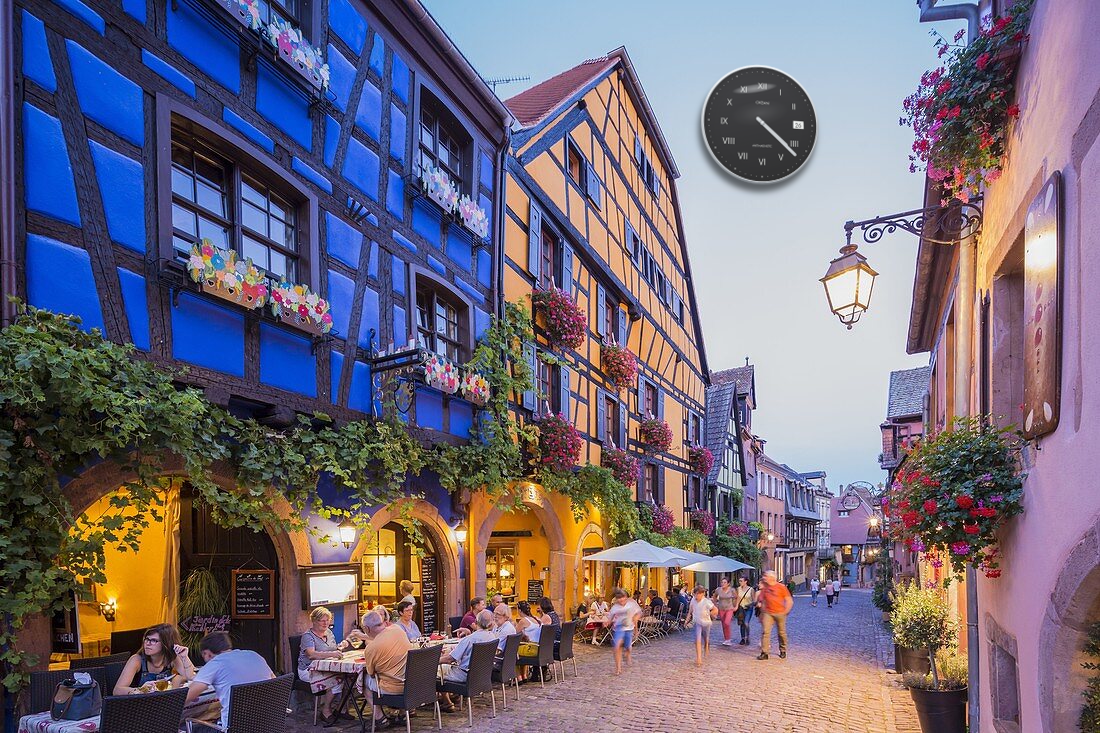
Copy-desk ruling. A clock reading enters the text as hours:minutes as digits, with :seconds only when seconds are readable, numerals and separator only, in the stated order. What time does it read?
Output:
4:22
